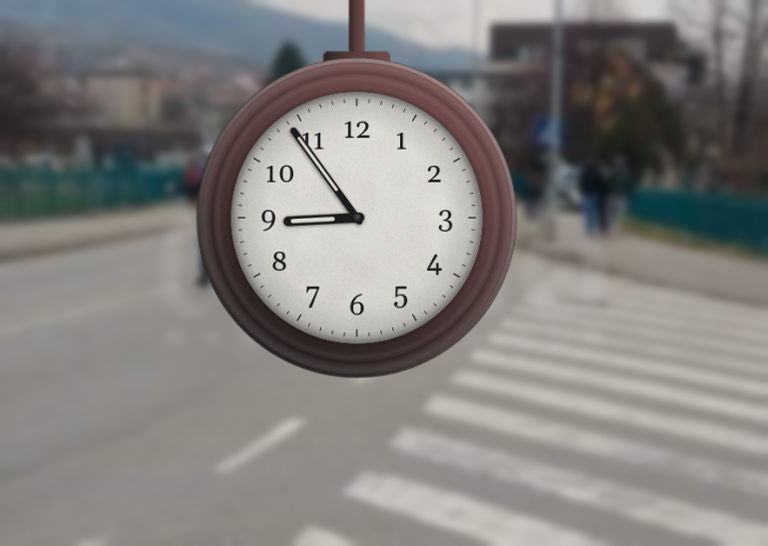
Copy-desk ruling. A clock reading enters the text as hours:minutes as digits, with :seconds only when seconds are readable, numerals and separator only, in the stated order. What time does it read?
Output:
8:54
